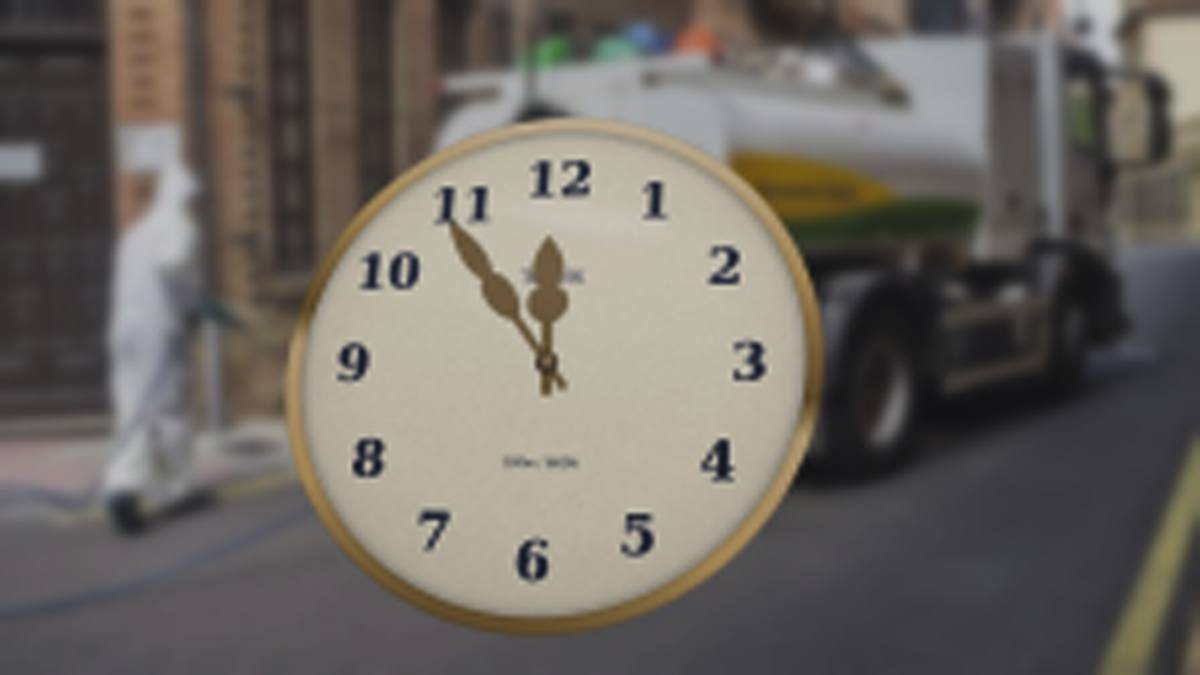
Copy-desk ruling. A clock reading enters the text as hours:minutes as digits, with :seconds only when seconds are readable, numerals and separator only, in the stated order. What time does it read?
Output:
11:54
